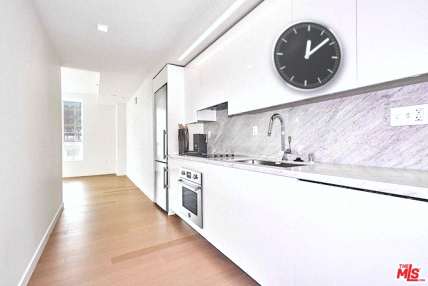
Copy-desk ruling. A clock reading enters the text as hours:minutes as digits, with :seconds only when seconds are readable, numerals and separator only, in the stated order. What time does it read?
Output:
12:08
